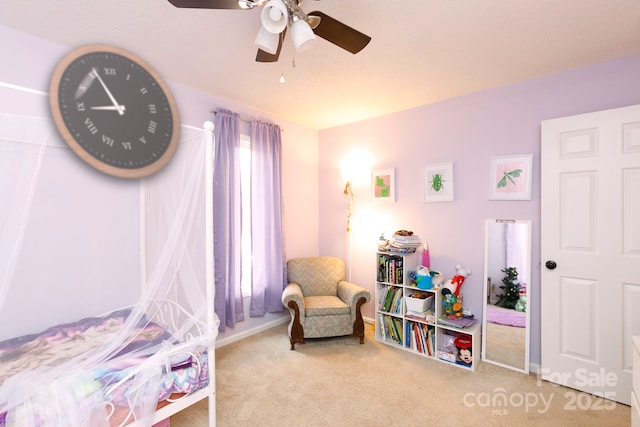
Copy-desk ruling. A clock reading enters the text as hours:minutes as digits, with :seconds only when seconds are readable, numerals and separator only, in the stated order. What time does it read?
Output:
8:56
